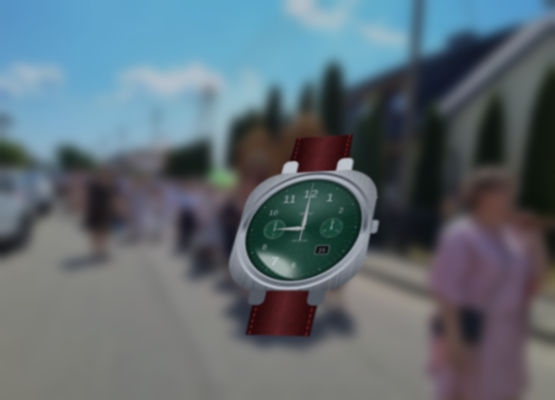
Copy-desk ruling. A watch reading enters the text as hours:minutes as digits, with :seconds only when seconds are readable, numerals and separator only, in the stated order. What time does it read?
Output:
9:00
